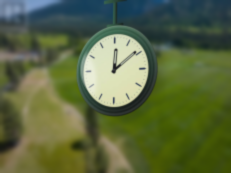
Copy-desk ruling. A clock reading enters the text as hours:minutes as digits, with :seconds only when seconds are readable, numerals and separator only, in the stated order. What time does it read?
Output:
12:09
